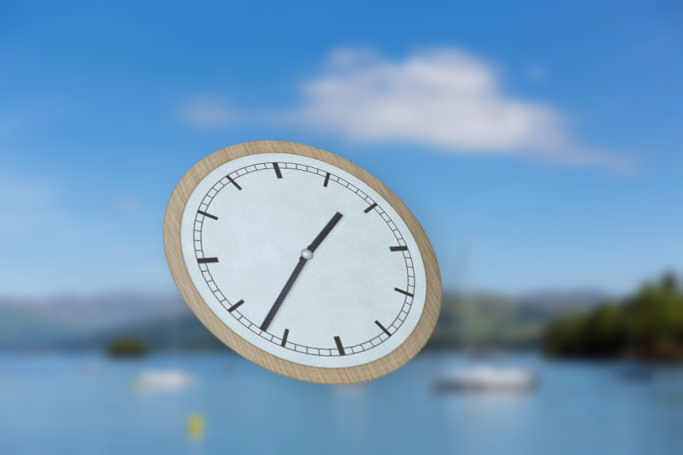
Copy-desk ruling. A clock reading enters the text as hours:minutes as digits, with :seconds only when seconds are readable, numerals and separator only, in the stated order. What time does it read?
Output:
1:37
